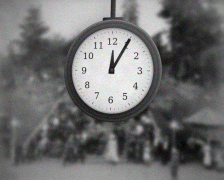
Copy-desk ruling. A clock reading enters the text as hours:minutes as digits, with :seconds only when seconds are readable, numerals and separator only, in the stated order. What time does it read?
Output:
12:05
